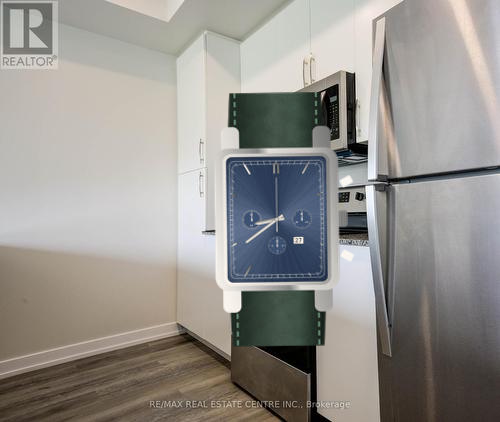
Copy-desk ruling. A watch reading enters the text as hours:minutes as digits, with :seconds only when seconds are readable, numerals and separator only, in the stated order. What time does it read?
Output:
8:39
